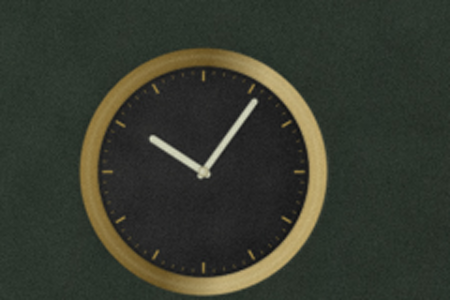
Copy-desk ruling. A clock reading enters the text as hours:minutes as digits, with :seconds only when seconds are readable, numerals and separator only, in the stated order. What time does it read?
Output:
10:06
